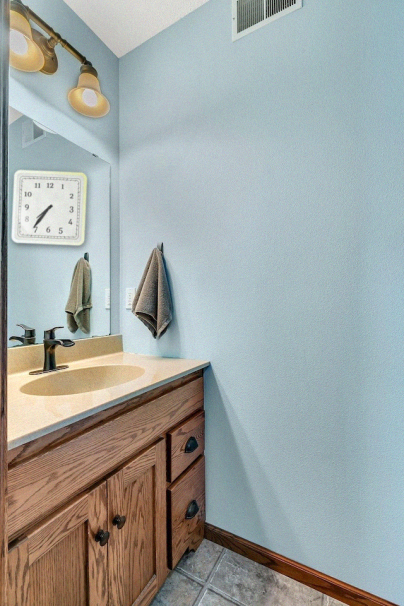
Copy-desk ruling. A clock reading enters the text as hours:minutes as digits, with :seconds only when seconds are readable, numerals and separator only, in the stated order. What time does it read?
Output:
7:36
